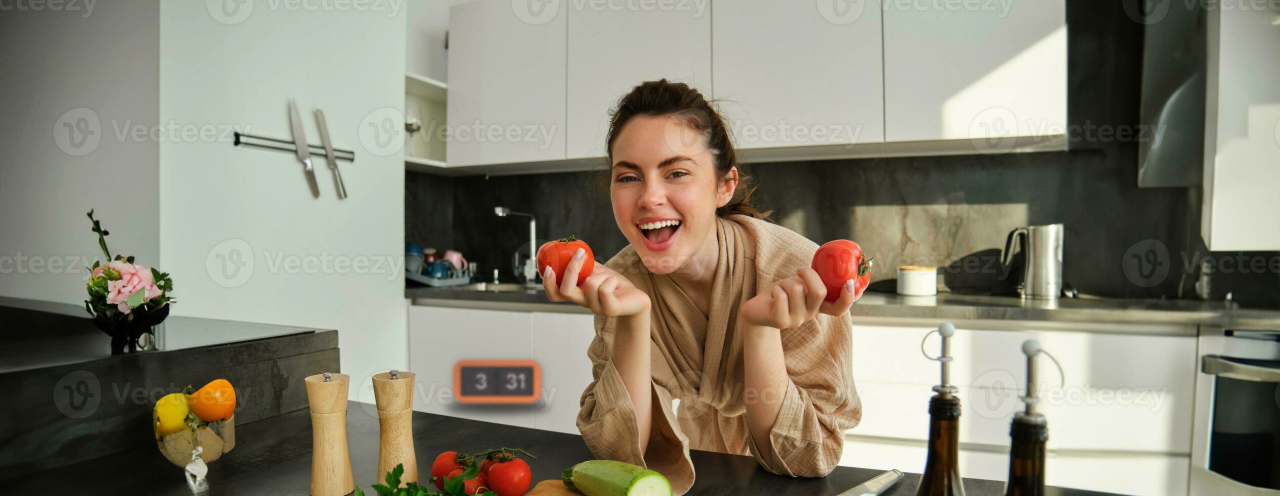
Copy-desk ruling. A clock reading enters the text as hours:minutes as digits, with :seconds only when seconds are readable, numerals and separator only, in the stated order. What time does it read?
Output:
3:31
